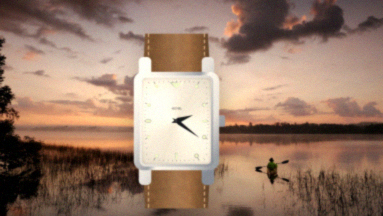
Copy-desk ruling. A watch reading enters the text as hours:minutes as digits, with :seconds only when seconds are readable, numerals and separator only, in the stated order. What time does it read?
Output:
2:21
